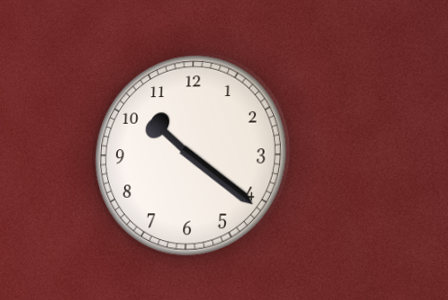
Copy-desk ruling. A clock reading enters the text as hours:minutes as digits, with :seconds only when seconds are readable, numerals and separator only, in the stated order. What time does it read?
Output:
10:21
